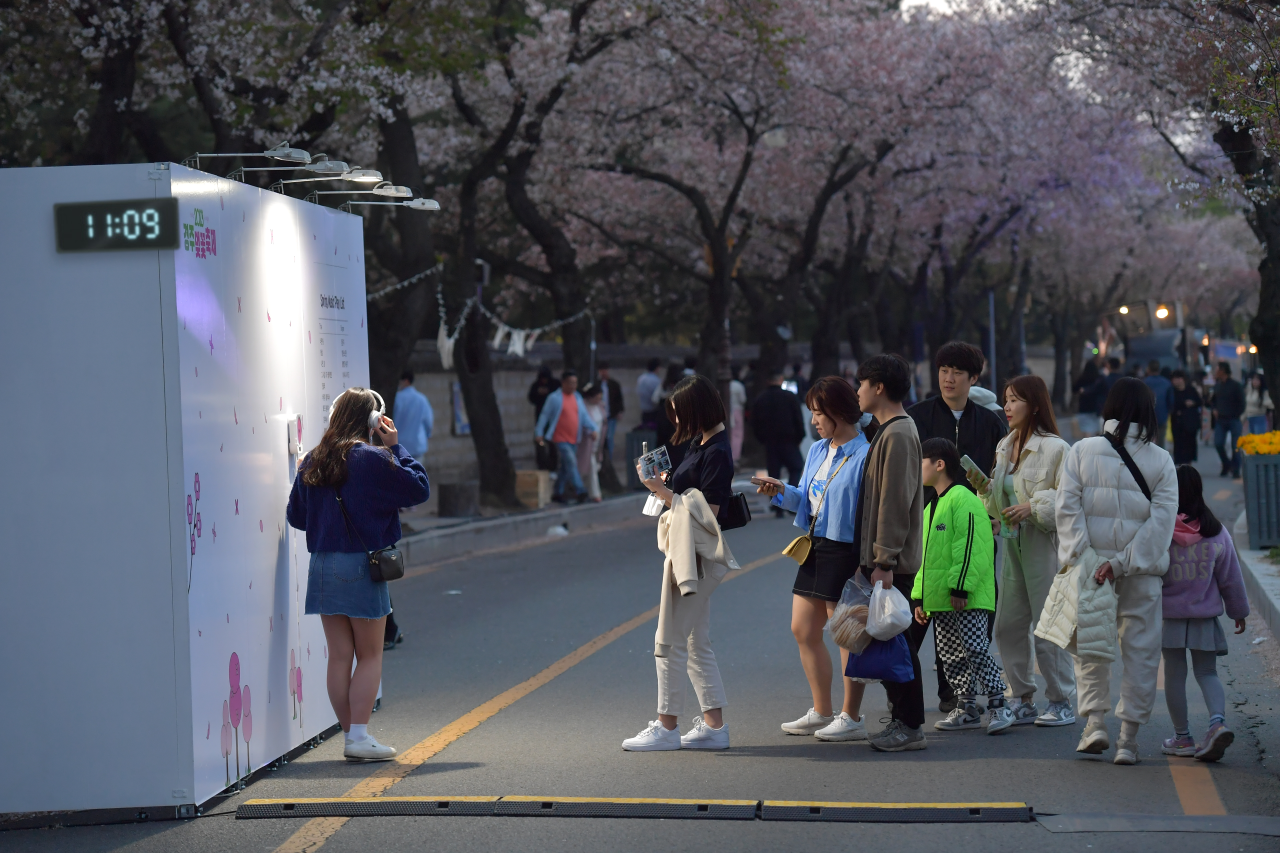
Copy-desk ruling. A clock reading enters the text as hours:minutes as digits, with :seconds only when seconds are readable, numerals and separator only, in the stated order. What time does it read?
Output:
11:09
